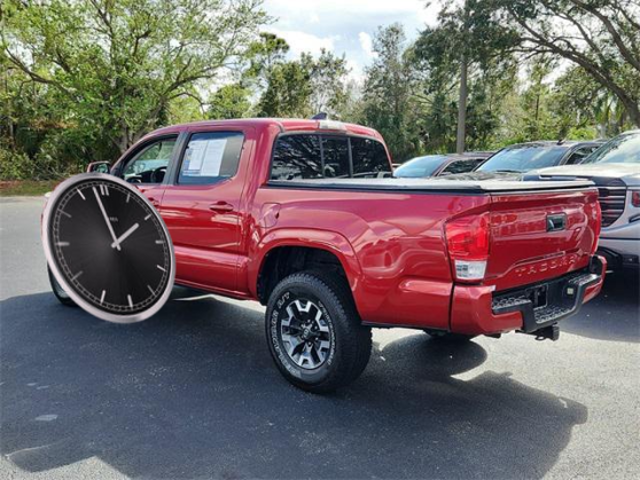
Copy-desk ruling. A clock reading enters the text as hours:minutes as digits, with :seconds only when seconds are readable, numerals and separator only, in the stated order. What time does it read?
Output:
1:58
